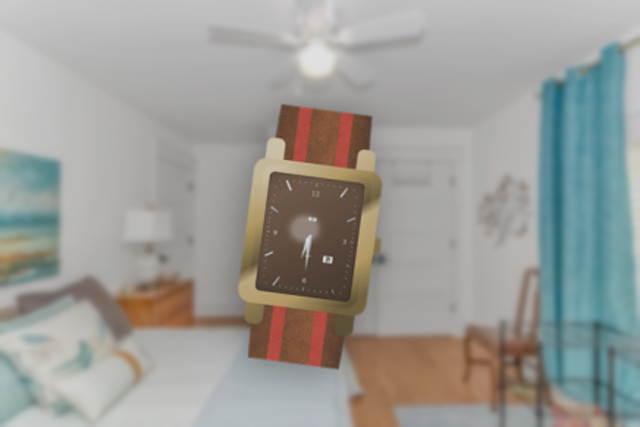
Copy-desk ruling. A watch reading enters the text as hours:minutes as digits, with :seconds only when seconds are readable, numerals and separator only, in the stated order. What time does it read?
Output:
6:30
